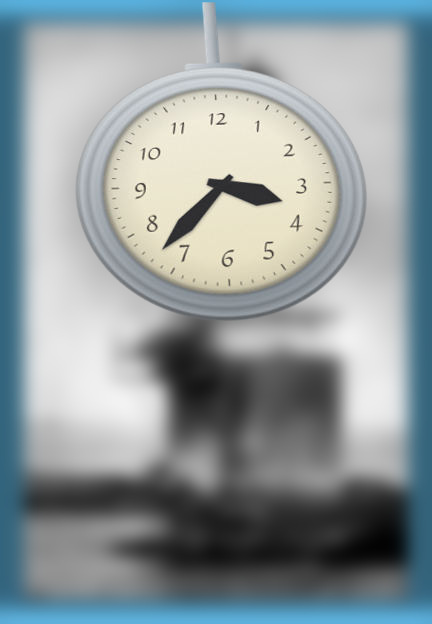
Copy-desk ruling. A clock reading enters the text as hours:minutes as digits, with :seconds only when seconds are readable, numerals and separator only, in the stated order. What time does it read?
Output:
3:37
